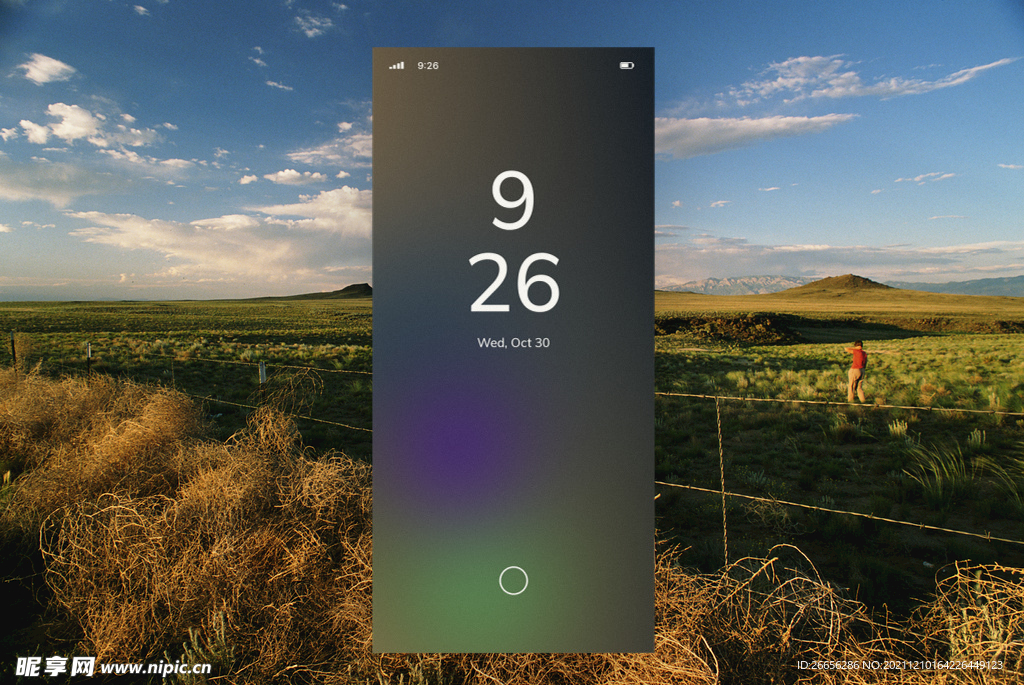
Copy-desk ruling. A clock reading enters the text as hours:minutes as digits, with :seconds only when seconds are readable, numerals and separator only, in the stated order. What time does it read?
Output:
9:26
